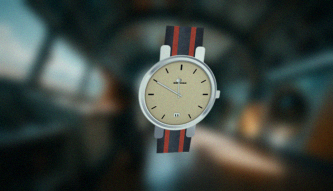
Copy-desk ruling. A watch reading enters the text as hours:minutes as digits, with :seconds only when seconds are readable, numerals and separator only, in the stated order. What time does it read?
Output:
11:50
